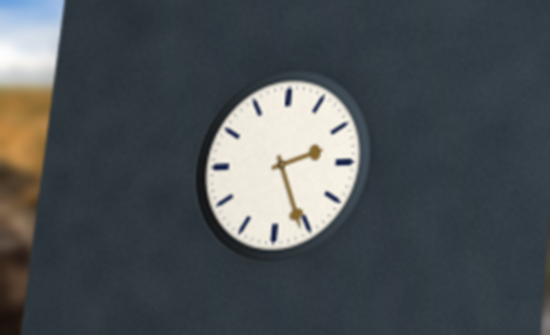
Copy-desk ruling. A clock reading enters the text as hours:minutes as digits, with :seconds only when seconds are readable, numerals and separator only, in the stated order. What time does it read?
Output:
2:26
